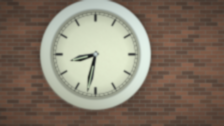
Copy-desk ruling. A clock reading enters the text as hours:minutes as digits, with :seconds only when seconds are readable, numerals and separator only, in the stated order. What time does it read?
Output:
8:32
